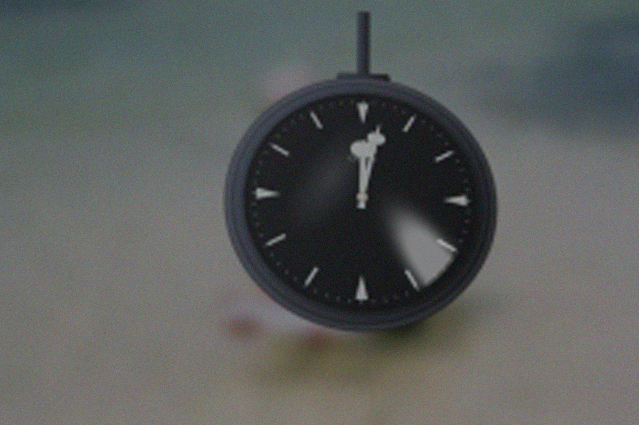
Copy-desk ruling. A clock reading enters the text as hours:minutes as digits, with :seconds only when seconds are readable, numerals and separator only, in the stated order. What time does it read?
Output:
12:02
